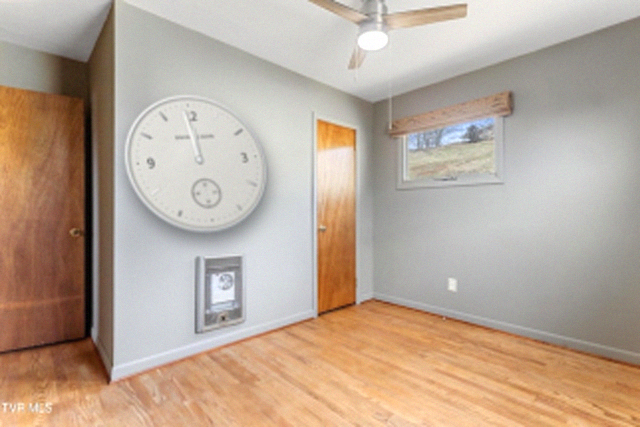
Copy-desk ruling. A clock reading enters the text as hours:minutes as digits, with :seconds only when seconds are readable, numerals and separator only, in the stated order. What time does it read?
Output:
11:59
